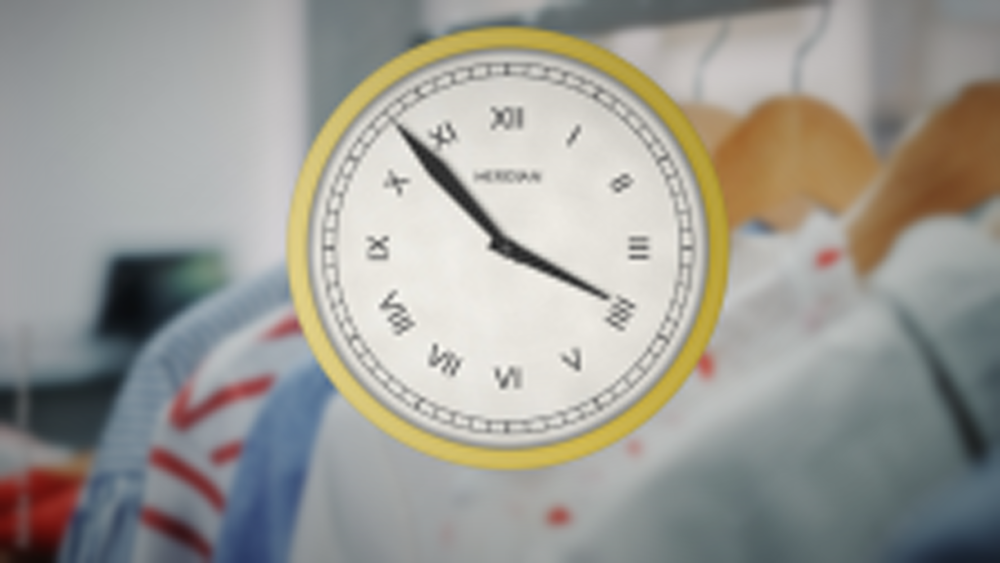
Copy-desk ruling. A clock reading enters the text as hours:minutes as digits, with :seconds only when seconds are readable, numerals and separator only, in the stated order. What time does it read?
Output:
3:53
